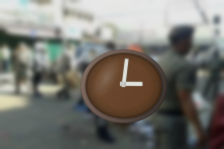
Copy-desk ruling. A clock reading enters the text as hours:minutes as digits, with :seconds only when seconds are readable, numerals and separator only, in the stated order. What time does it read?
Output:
3:01
